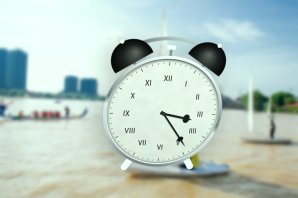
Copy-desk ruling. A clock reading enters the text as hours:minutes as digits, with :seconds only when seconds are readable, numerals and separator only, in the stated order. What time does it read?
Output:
3:24
